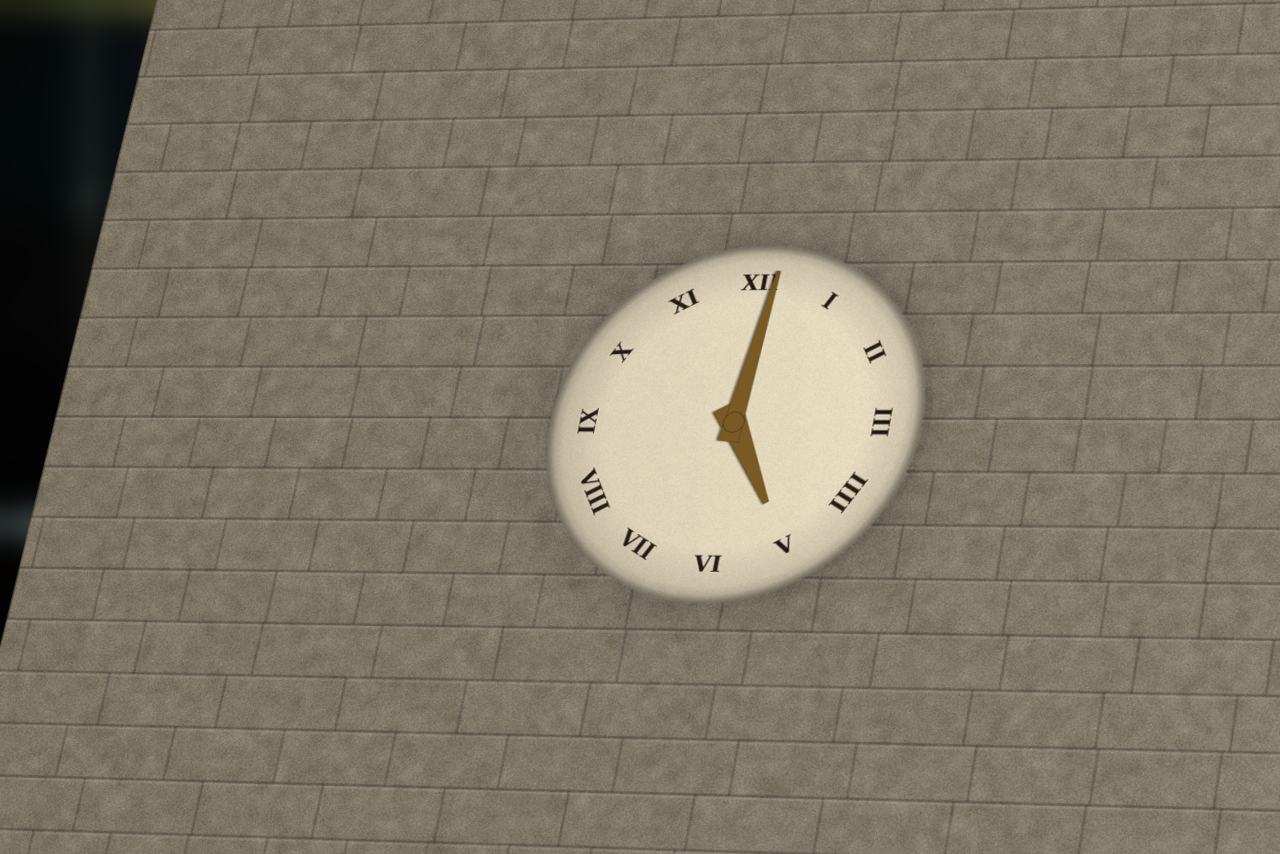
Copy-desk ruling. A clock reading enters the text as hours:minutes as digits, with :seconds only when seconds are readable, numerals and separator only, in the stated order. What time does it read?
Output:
5:01
